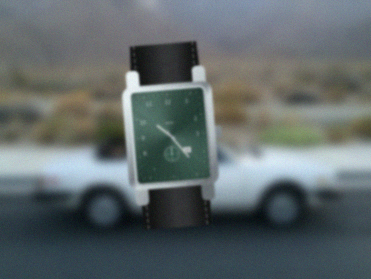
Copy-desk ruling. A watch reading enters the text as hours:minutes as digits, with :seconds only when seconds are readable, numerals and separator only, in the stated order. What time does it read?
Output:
10:24
